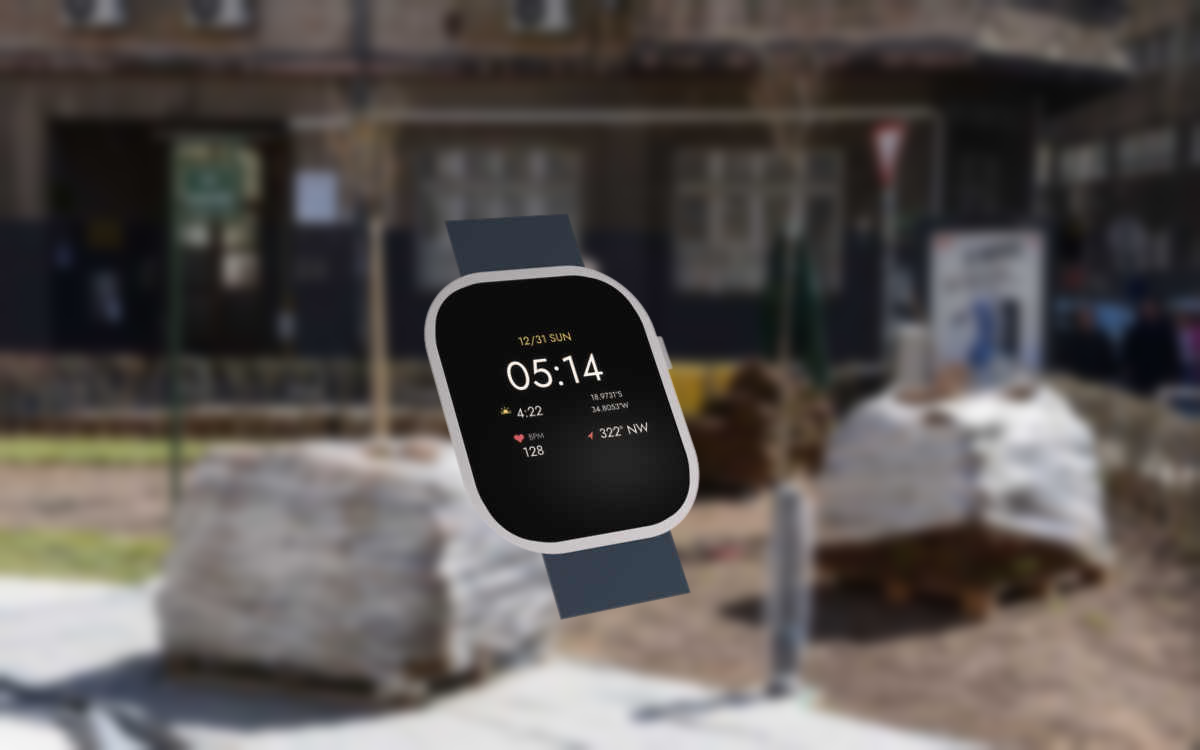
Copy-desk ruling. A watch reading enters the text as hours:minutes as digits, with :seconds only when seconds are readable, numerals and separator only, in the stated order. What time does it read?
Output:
5:14
